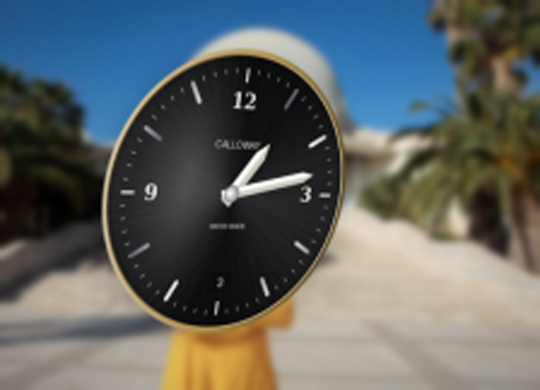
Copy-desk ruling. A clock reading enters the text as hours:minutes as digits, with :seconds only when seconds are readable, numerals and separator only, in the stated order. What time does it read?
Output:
1:13
